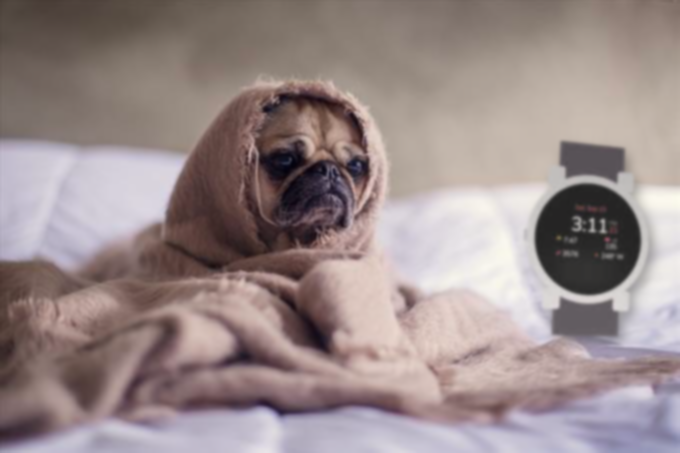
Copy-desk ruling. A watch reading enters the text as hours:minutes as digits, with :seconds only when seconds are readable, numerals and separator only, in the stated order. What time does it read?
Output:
3:11
